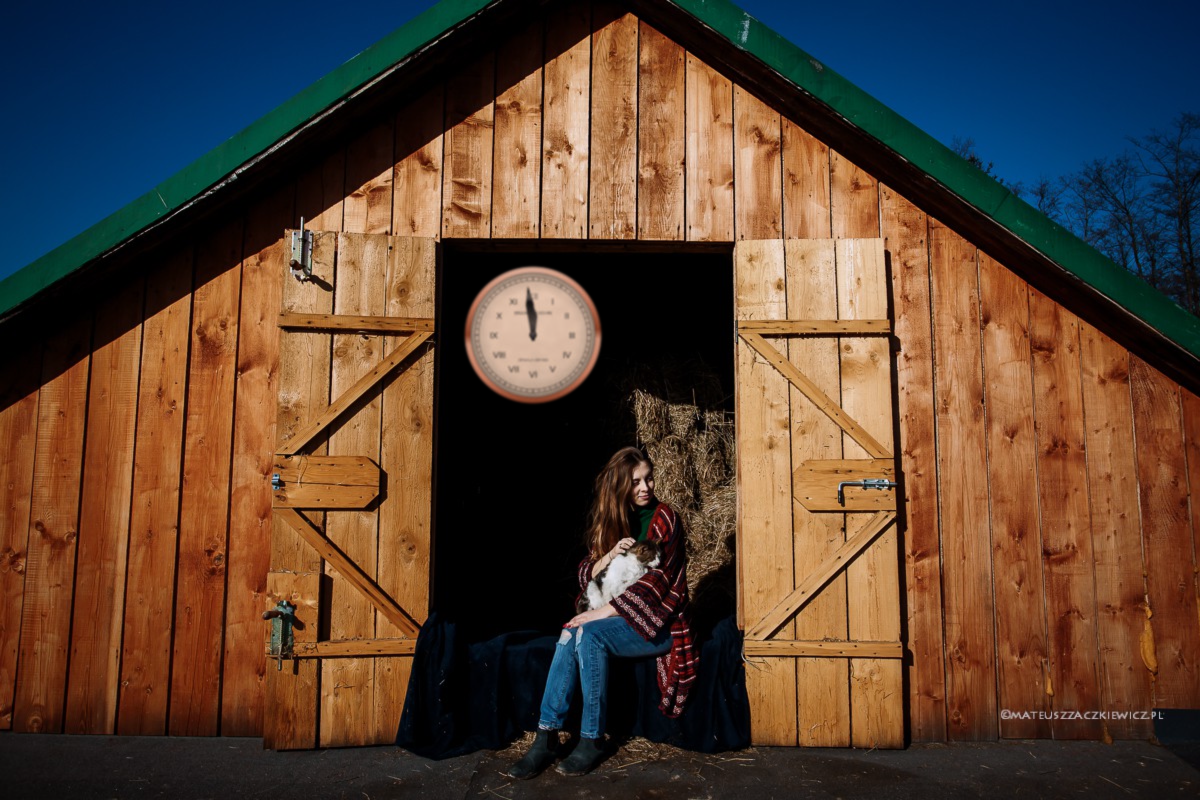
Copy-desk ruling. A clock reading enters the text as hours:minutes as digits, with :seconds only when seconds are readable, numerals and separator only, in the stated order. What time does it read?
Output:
11:59
